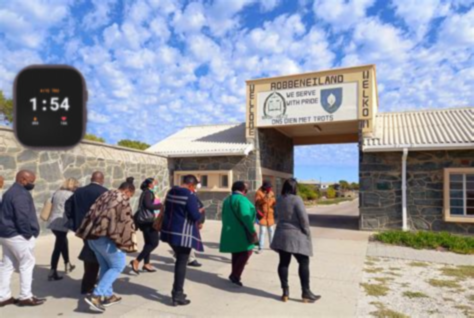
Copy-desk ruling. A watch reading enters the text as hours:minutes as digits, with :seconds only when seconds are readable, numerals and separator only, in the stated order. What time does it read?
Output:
1:54
